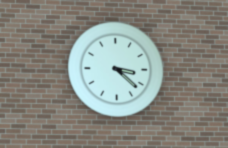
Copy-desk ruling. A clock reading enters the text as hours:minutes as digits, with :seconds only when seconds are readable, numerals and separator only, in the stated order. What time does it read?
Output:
3:22
